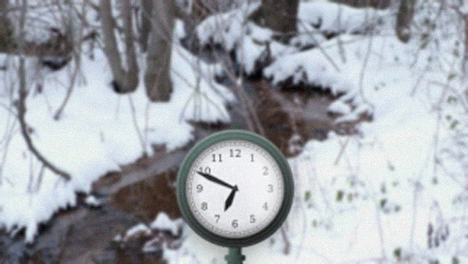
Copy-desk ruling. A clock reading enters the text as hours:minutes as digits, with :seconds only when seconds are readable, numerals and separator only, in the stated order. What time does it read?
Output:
6:49
